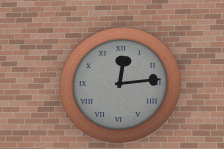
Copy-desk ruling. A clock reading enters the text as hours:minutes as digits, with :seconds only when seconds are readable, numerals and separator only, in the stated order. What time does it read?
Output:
12:14
